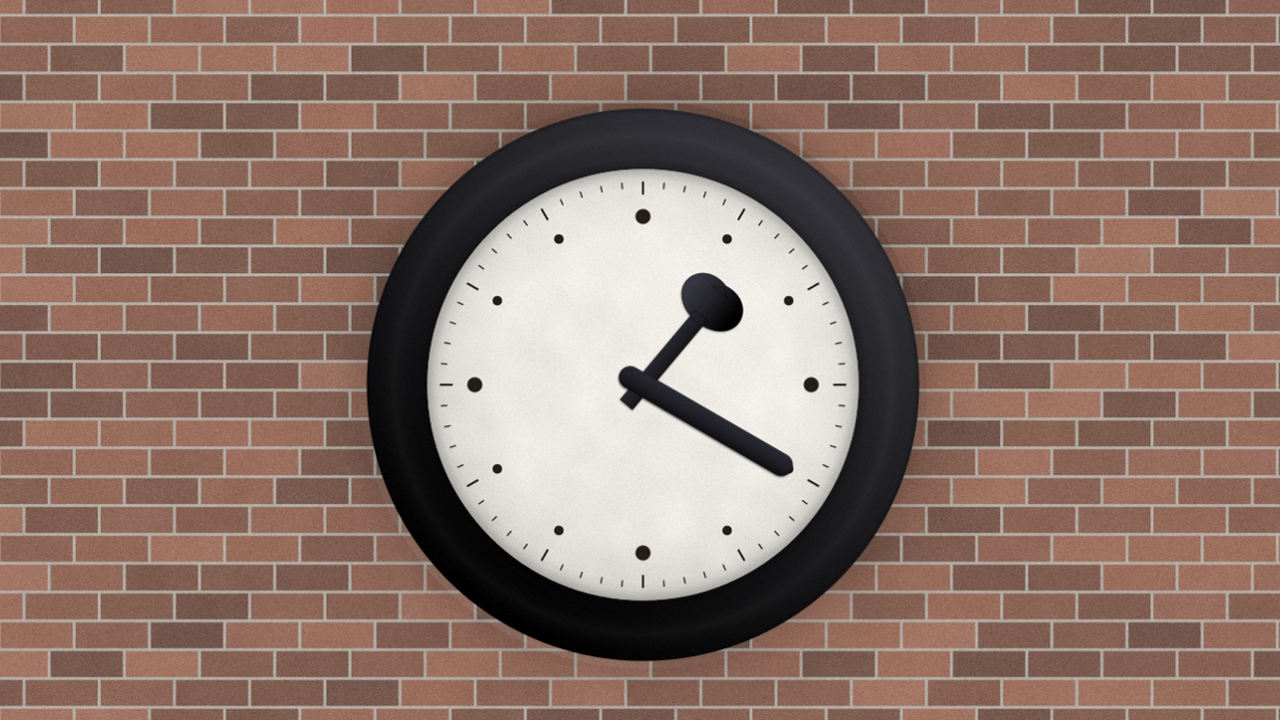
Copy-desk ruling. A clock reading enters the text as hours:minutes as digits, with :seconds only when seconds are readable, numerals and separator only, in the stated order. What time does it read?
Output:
1:20
